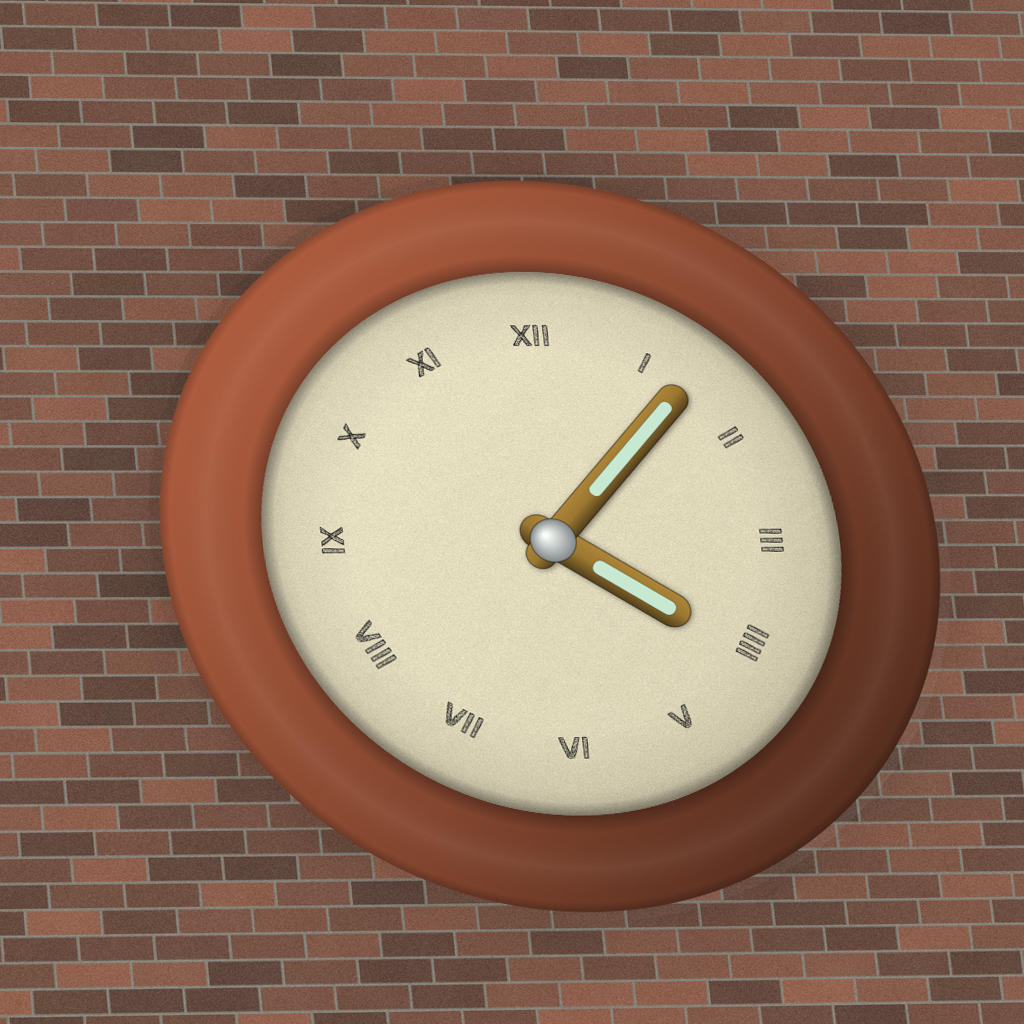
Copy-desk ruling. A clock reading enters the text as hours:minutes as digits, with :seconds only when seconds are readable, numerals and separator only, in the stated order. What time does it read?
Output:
4:07
